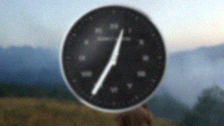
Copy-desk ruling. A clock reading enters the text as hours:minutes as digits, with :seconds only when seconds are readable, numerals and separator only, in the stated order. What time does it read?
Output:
12:35
